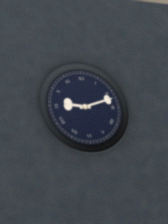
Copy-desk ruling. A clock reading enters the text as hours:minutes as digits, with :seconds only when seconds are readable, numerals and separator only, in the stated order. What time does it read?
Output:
9:12
